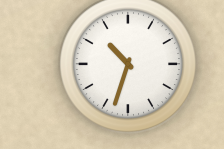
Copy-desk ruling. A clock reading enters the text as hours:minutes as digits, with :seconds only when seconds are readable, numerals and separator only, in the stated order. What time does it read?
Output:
10:33
